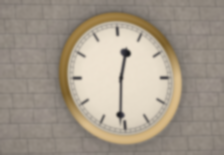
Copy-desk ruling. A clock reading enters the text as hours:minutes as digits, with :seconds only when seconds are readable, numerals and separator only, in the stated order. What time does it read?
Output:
12:31
